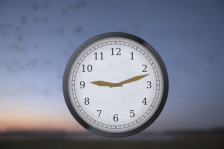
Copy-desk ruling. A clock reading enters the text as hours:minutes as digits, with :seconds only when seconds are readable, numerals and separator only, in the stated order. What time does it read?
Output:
9:12
